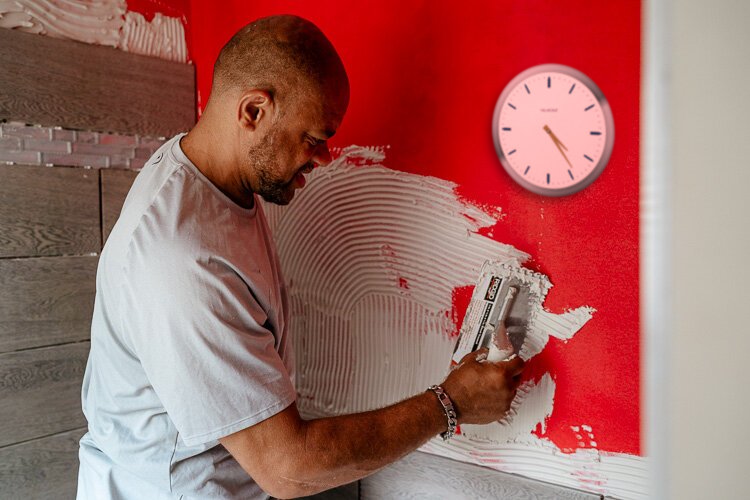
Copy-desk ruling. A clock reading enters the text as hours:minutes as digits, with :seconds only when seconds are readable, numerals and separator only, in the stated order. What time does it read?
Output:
4:24
